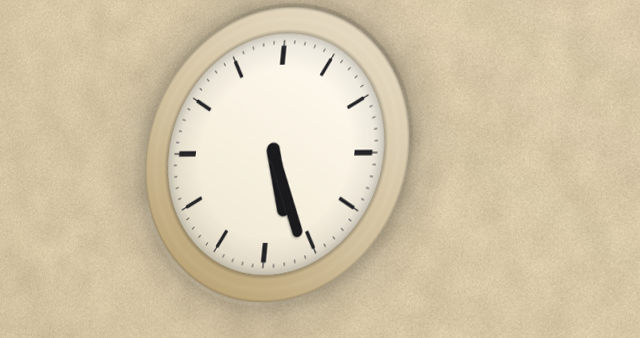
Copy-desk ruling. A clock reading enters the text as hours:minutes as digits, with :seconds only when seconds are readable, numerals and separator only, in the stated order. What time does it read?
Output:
5:26
